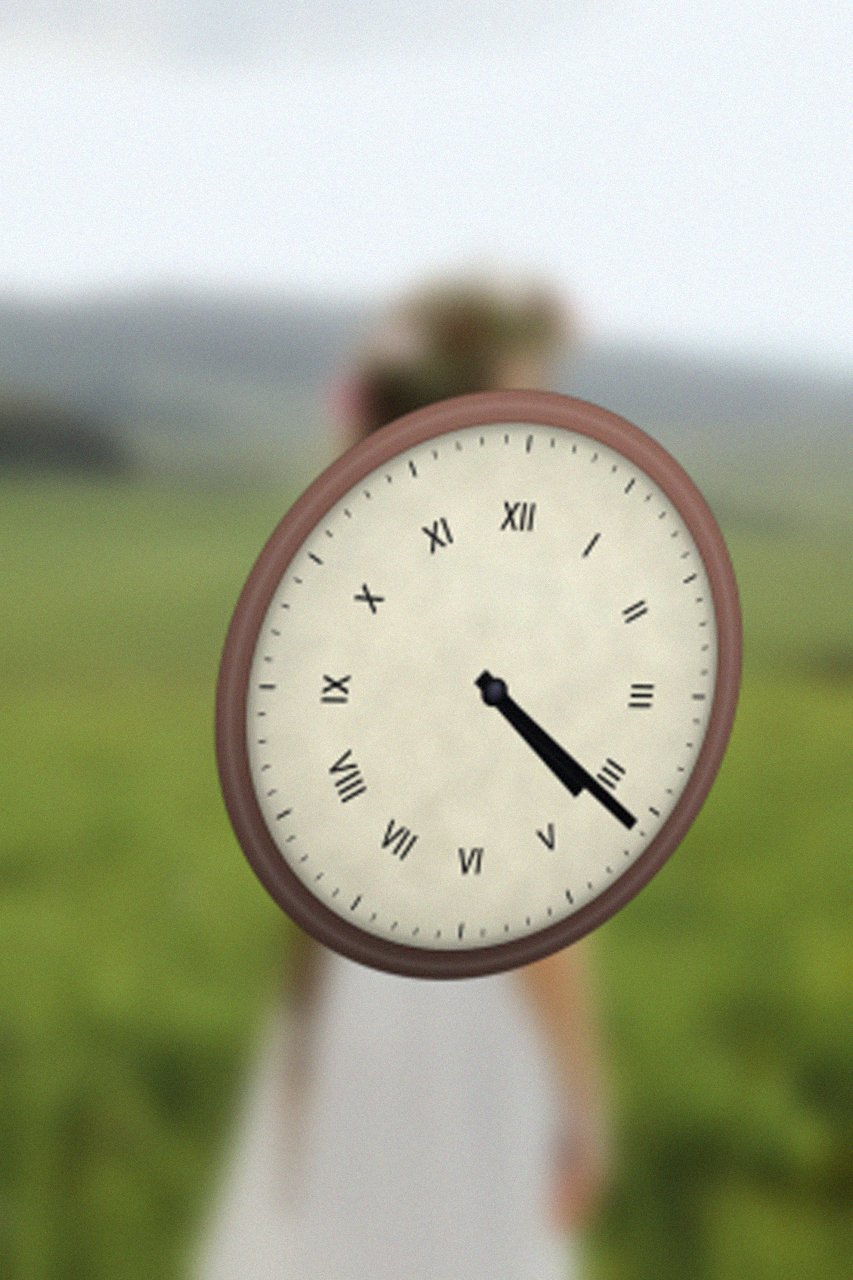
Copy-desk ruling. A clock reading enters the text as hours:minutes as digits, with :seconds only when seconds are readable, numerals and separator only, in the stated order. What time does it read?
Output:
4:21
